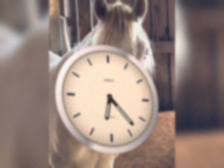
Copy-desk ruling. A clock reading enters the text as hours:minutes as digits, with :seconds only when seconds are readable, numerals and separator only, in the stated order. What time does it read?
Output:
6:23
